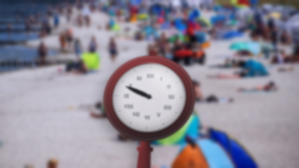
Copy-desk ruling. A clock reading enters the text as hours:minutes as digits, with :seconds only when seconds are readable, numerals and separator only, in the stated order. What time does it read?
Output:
9:49
